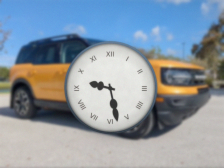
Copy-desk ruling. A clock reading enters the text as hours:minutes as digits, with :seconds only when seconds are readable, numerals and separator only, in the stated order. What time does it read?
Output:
9:28
